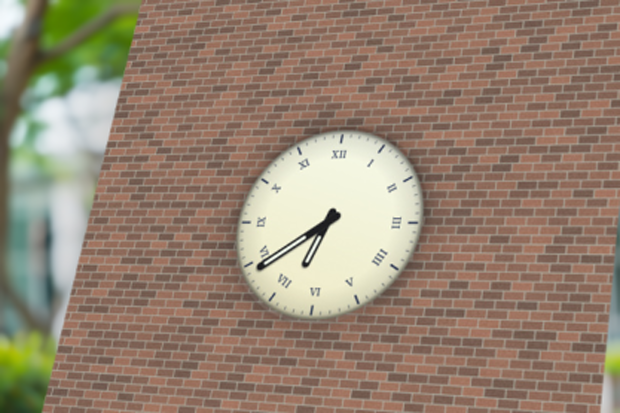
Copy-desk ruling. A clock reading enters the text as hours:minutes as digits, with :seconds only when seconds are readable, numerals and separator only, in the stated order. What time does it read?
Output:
6:39
